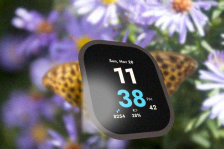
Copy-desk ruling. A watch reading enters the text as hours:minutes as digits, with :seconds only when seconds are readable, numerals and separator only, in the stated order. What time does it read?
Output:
11:38
